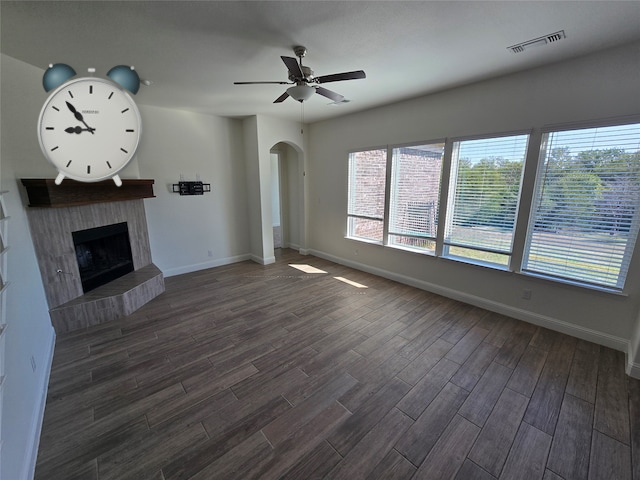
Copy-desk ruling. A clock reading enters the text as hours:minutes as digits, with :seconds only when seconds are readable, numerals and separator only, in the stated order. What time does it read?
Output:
8:53
